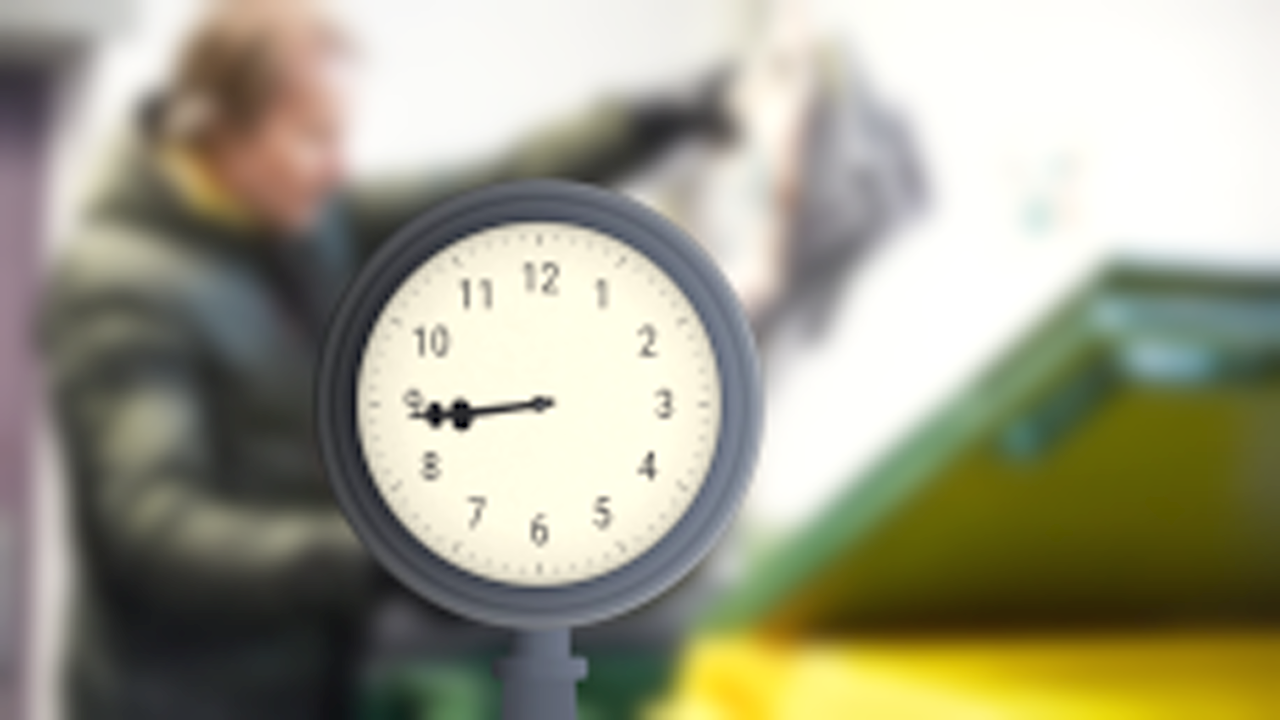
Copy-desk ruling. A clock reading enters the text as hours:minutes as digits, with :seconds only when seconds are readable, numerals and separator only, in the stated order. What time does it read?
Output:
8:44
